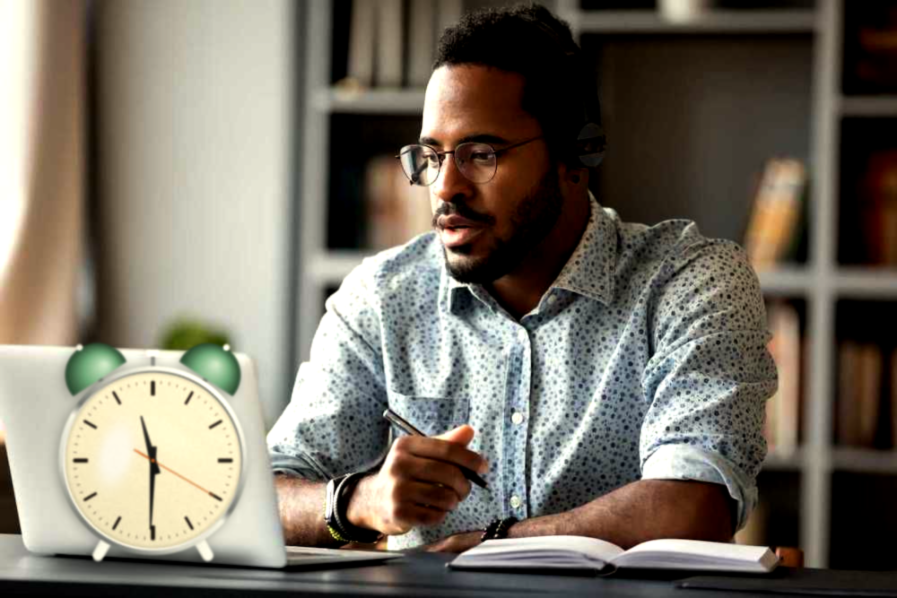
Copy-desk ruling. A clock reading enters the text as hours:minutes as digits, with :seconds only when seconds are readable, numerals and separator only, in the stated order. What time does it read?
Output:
11:30:20
